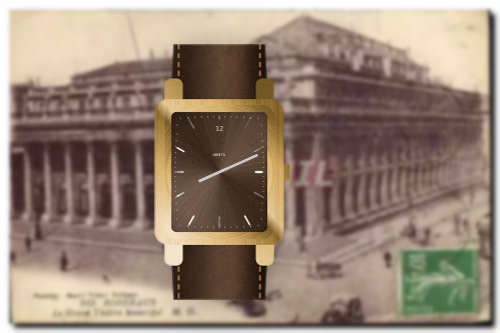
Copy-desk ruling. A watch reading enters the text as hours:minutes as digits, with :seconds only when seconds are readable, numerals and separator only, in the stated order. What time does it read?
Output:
8:11
